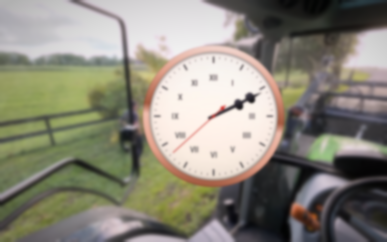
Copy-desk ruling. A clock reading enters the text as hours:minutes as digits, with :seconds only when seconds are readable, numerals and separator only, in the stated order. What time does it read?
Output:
2:10:38
